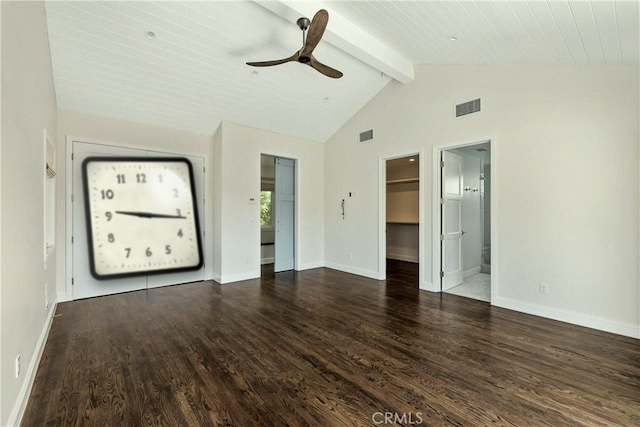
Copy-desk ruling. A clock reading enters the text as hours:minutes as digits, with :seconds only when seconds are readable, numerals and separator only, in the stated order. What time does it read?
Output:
9:16
